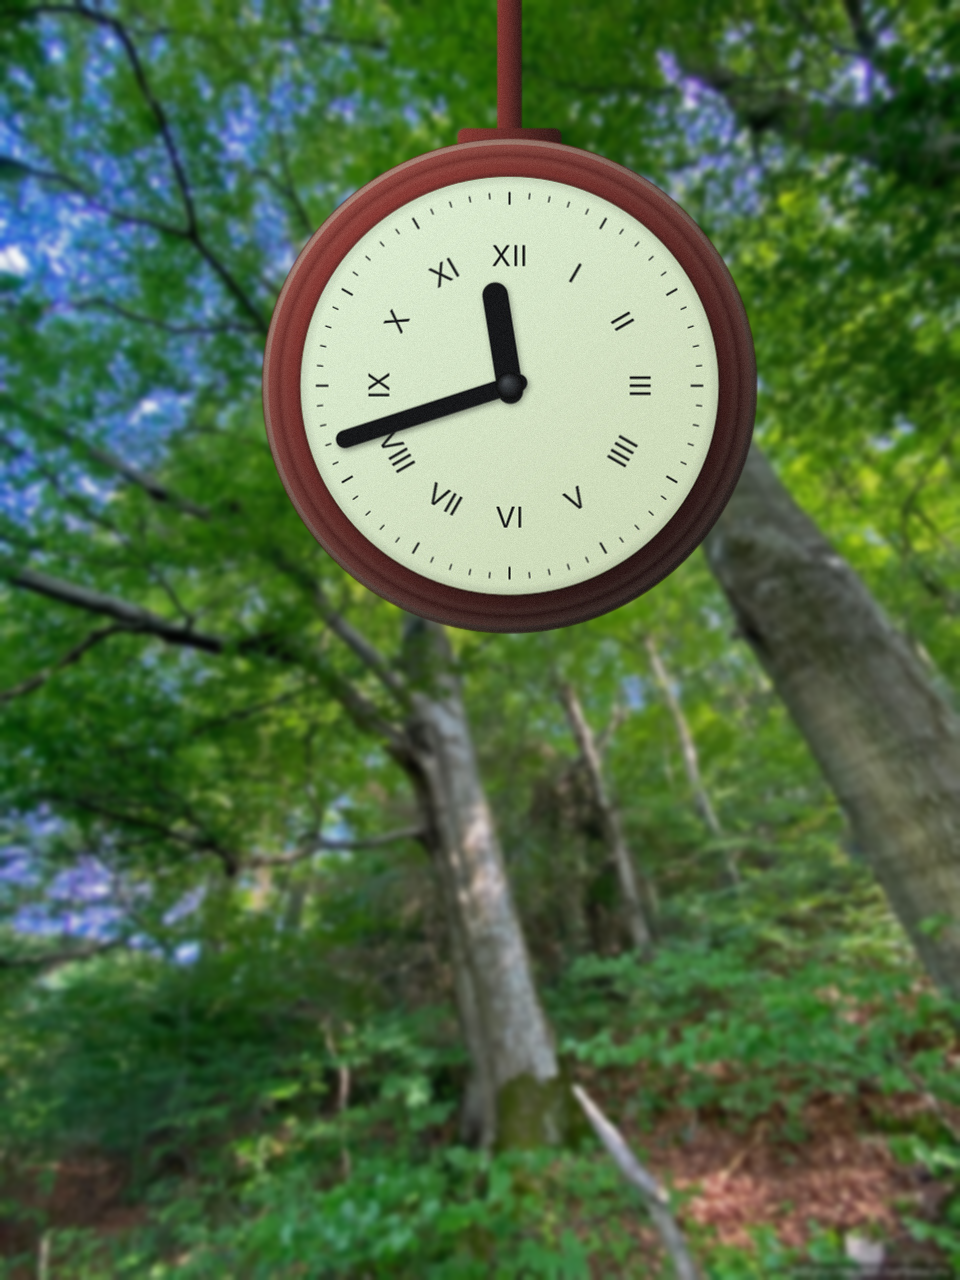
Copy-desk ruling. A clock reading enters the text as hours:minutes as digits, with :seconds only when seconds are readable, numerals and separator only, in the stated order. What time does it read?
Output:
11:42
